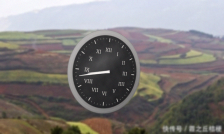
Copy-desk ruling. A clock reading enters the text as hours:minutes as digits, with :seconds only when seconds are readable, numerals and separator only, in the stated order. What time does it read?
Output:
8:43
